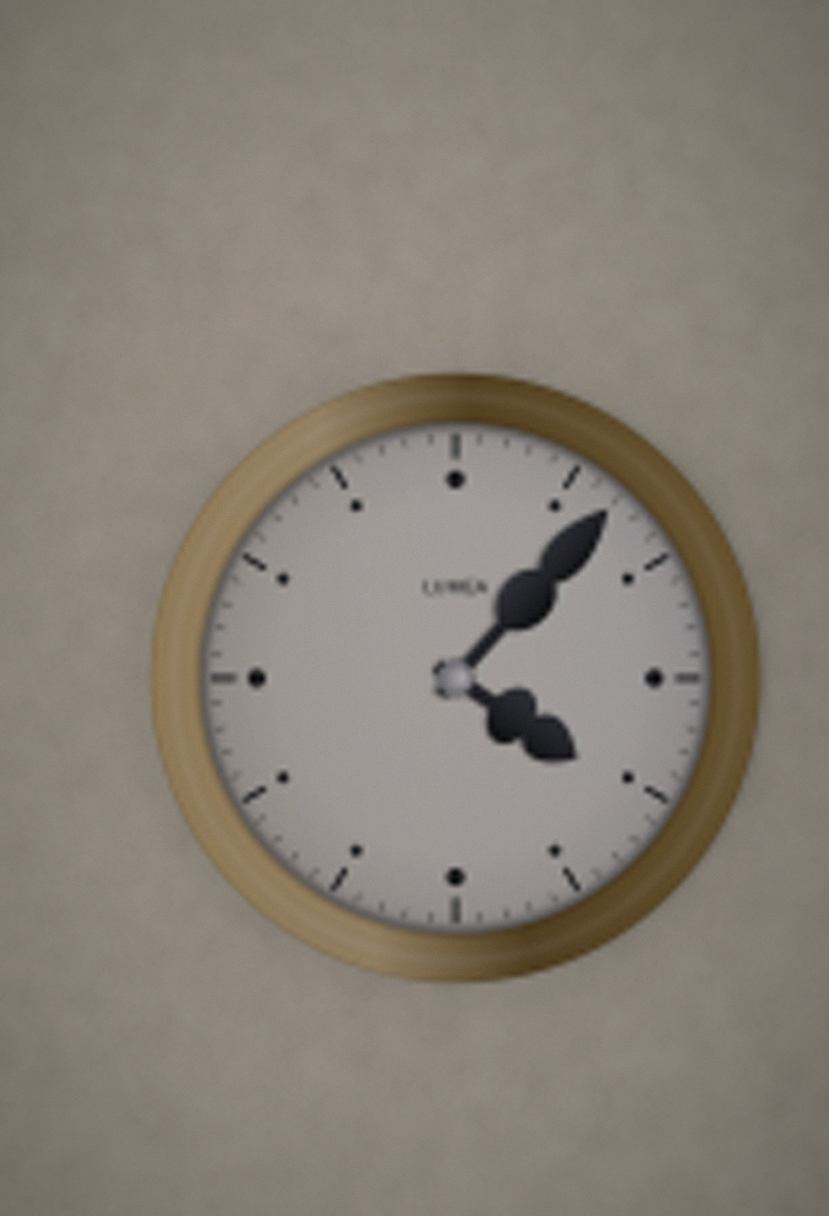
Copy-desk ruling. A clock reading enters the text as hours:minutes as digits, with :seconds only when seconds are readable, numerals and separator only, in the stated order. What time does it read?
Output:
4:07
